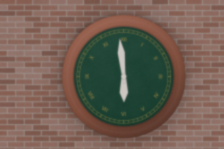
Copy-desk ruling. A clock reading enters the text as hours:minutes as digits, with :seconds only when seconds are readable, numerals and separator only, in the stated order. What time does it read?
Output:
5:59
